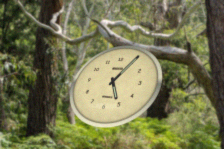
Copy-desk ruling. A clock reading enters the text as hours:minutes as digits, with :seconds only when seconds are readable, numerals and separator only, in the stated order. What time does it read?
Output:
5:05
